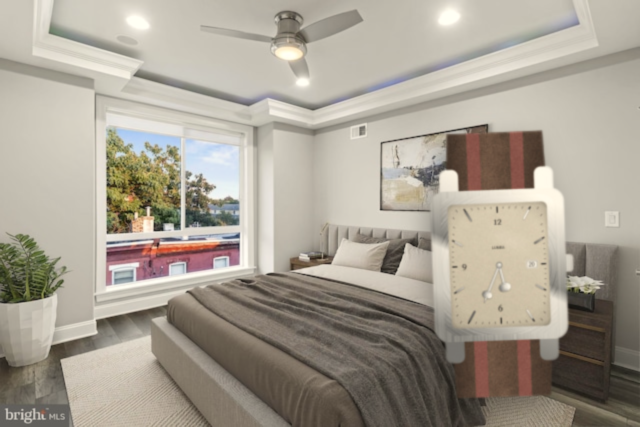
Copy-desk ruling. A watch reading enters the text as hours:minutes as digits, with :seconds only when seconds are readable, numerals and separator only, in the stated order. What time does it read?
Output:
5:34
